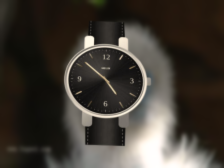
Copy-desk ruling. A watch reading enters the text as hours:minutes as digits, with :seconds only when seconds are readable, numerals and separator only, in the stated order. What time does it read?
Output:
4:52
